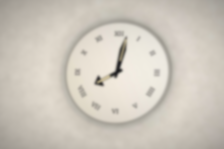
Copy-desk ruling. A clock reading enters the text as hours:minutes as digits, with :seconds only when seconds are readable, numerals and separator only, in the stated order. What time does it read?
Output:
8:02
